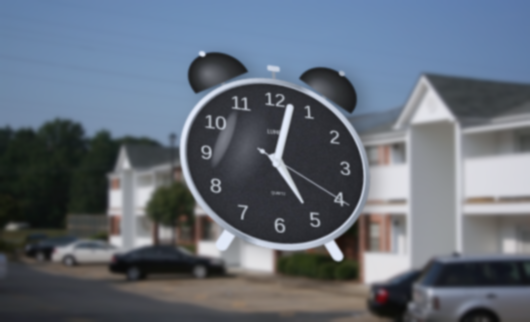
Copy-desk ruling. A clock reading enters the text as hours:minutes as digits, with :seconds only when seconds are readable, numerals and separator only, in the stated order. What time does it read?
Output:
5:02:20
